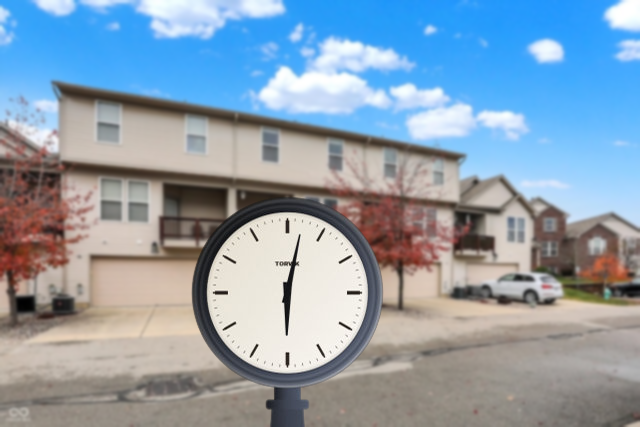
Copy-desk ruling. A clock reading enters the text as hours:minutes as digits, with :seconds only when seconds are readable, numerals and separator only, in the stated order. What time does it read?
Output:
6:02
